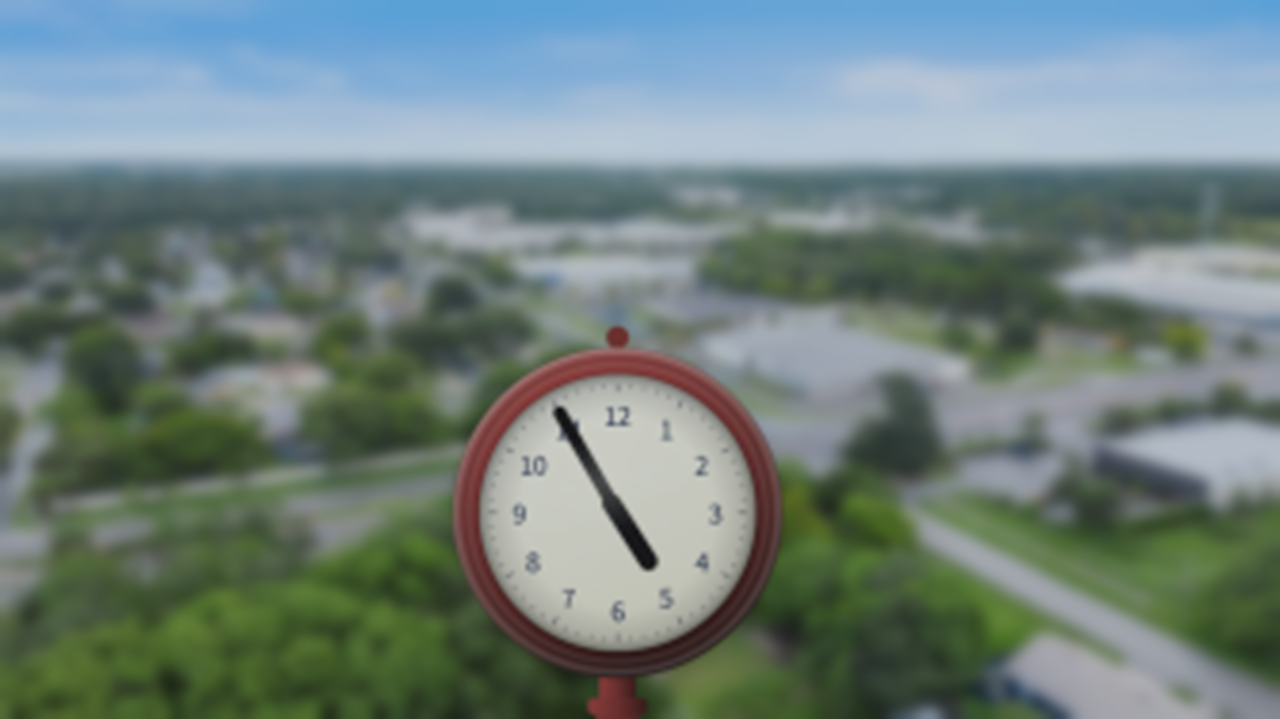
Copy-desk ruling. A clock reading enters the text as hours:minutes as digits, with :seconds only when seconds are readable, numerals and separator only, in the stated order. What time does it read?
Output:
4:55
